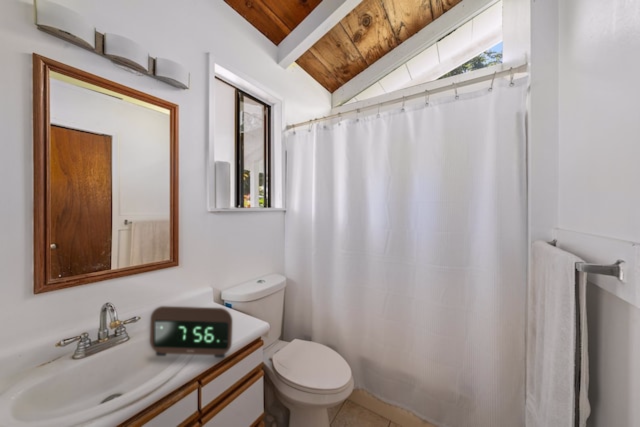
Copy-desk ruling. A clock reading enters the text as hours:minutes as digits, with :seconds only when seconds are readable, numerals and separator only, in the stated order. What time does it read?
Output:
7:56
